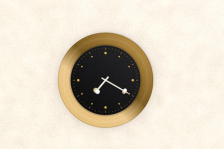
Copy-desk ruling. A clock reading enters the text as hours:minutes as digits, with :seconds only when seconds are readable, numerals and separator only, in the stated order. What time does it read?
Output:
7:20
